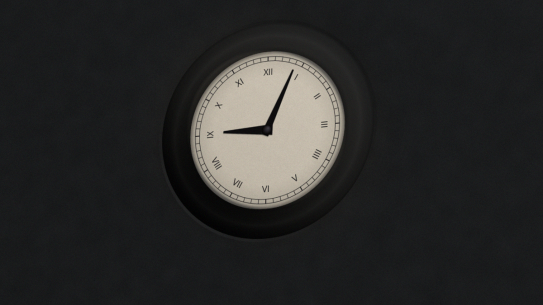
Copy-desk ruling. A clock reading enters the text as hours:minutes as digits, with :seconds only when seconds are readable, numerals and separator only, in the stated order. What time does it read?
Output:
9:04
